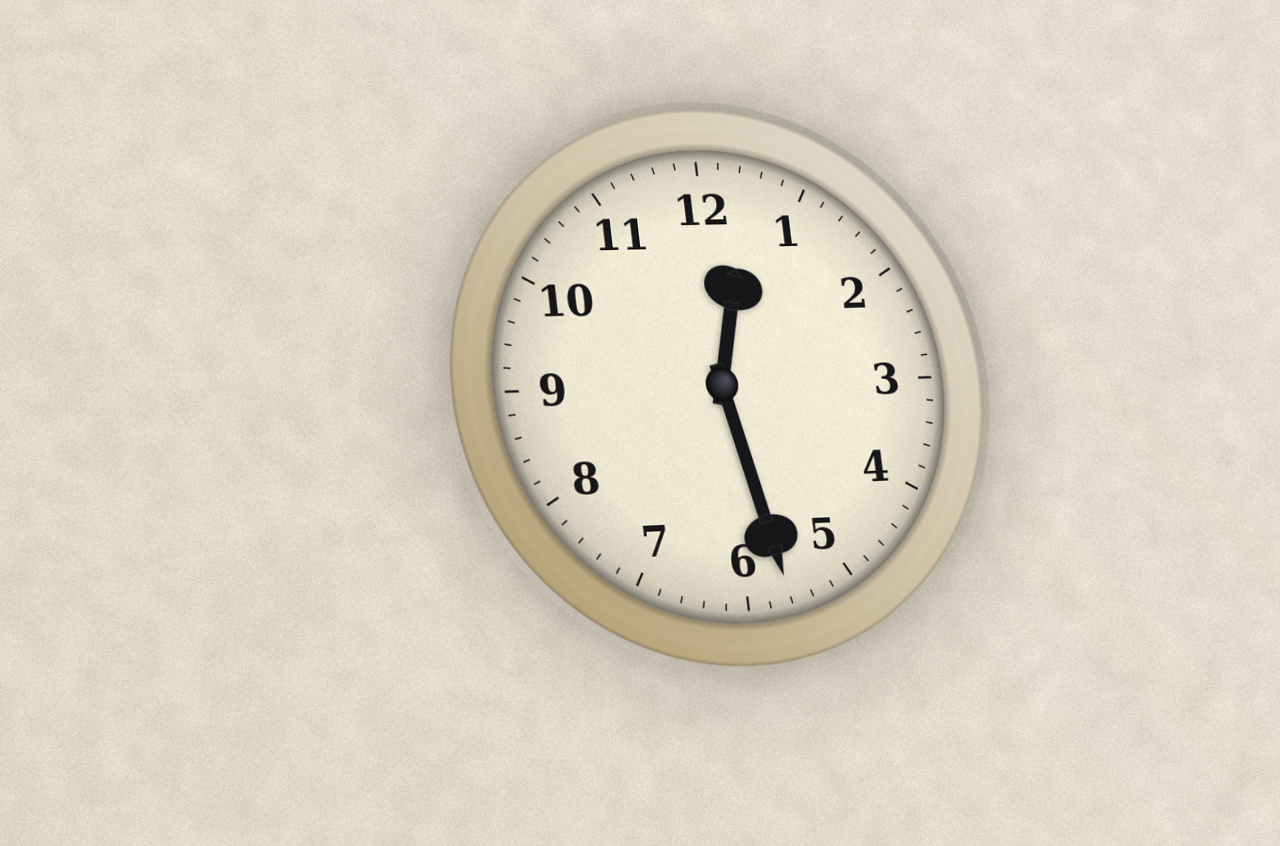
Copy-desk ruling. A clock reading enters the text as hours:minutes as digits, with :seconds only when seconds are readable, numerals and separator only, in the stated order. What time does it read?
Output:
12:28
